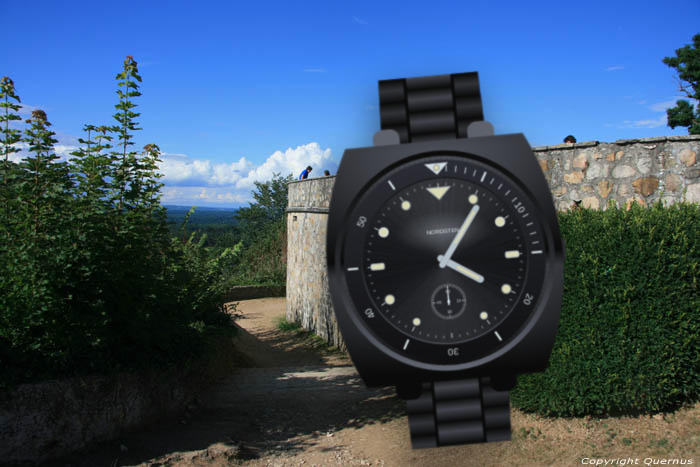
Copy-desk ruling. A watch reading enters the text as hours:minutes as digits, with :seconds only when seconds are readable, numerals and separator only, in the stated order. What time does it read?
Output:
4:06
